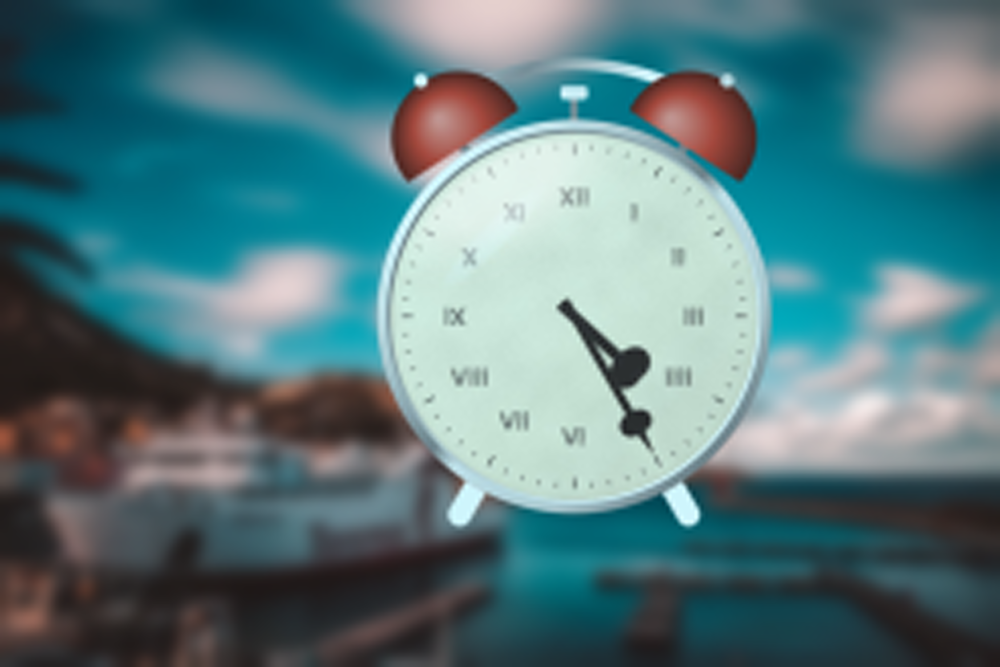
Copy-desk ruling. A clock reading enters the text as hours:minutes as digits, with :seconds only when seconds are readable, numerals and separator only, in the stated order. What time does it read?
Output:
4:25
